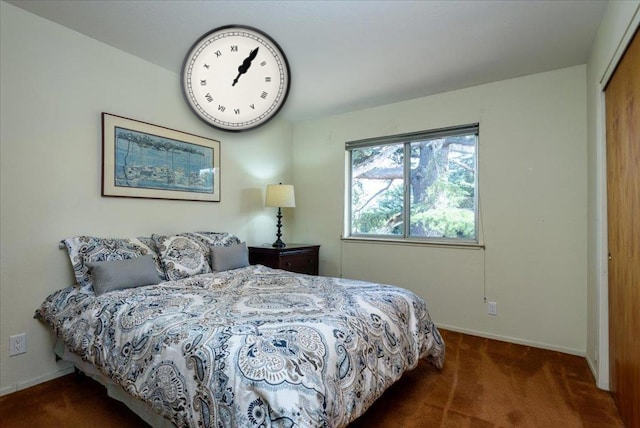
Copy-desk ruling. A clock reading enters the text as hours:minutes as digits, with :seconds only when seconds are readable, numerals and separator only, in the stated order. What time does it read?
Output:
1:06
